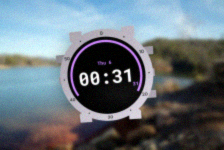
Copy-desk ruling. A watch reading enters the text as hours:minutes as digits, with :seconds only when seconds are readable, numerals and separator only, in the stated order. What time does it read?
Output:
0:31
